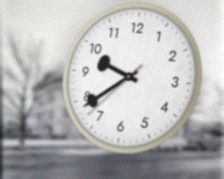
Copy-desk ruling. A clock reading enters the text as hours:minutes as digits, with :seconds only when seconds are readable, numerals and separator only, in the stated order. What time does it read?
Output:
9:38:37
